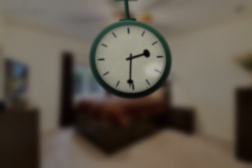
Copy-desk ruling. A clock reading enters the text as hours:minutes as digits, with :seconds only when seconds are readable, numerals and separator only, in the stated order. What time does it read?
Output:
2:31
